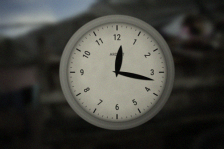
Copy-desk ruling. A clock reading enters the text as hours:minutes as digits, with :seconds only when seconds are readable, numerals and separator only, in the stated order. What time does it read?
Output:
12:17
